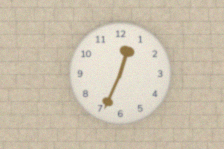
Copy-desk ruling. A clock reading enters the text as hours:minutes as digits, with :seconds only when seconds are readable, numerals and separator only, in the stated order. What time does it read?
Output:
12:34
